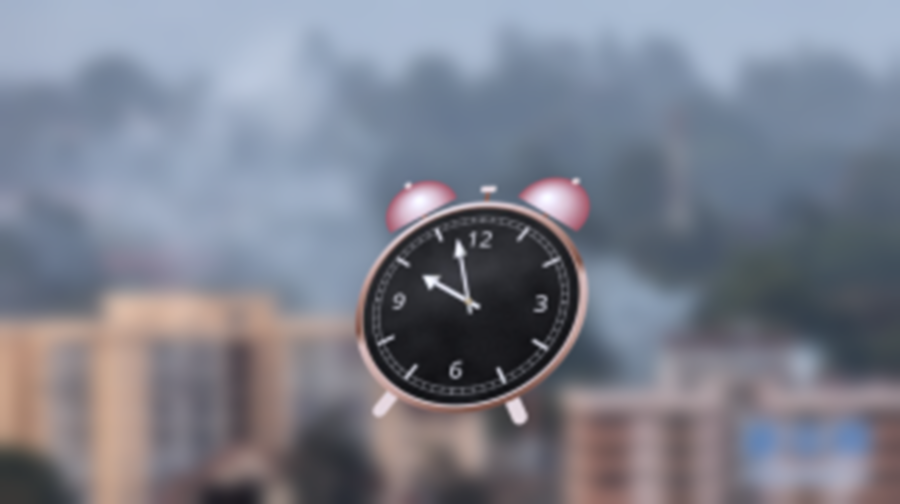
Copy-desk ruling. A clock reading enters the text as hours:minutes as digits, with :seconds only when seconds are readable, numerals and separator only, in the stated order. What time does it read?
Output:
9:57
